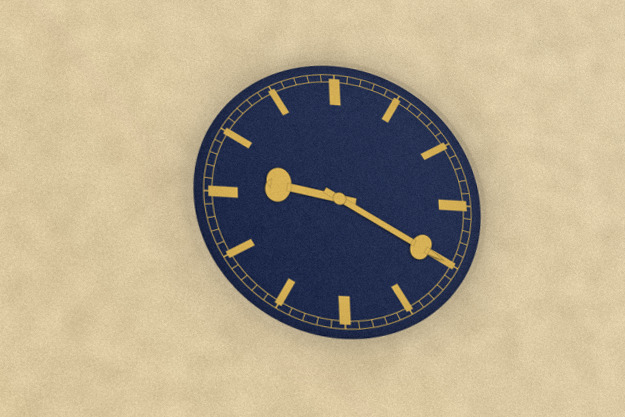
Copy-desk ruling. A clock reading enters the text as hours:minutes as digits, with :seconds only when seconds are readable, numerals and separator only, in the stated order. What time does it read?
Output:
9:20
